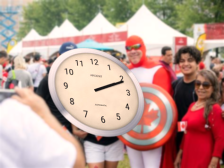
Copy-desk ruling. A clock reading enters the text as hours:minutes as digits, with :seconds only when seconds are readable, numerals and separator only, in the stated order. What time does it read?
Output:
2:11
